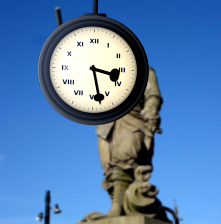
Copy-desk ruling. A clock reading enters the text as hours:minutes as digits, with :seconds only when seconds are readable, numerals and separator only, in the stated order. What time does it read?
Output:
3:28
